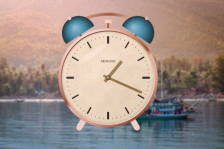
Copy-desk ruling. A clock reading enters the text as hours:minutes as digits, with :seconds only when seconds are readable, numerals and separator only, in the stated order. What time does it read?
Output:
1:19
